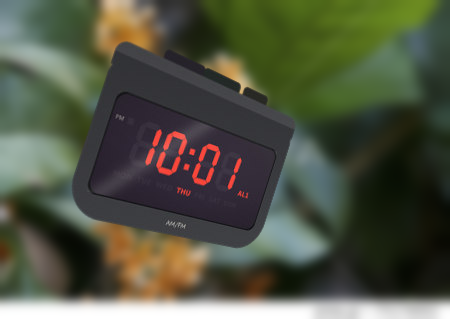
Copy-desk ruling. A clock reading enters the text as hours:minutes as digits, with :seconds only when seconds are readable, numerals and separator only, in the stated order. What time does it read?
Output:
10:01
